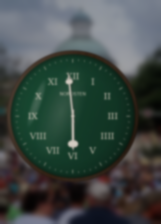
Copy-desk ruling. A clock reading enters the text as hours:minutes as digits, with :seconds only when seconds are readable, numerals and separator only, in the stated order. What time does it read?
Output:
5:59
